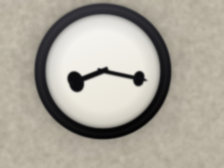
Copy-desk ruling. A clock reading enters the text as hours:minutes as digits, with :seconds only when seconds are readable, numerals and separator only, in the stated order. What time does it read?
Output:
8:17
